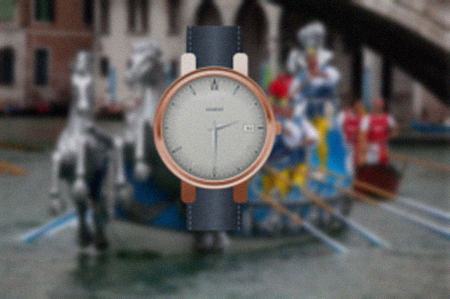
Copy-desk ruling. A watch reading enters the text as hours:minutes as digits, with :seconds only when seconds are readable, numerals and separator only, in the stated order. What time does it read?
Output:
2:30
